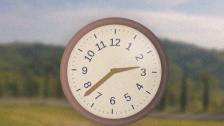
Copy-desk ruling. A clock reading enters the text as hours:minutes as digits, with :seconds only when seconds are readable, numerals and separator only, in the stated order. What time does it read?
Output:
2:38
